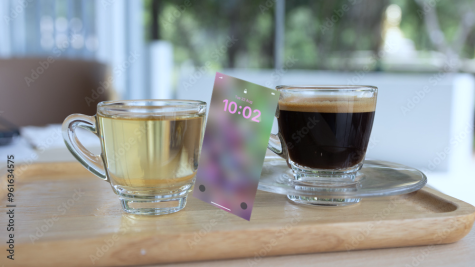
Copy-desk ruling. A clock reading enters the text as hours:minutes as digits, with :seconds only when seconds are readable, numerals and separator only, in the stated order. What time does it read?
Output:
10:02
